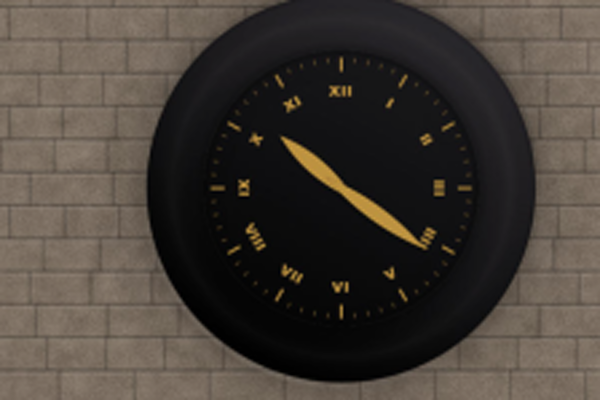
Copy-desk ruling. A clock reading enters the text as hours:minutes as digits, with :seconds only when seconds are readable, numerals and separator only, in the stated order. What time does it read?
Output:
10:21
